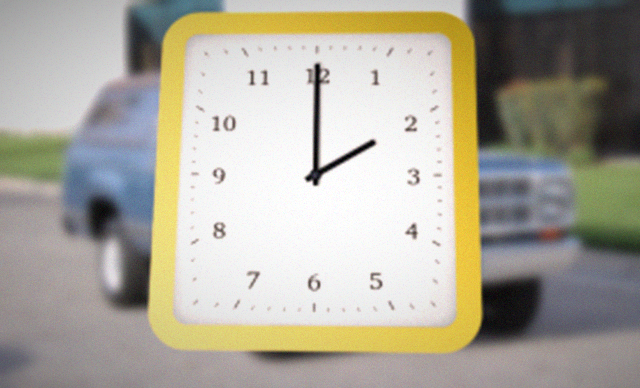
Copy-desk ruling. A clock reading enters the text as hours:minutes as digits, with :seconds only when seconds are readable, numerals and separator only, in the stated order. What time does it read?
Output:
2:00
